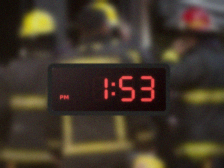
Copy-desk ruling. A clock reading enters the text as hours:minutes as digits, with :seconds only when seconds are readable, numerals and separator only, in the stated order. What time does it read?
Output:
1:53
